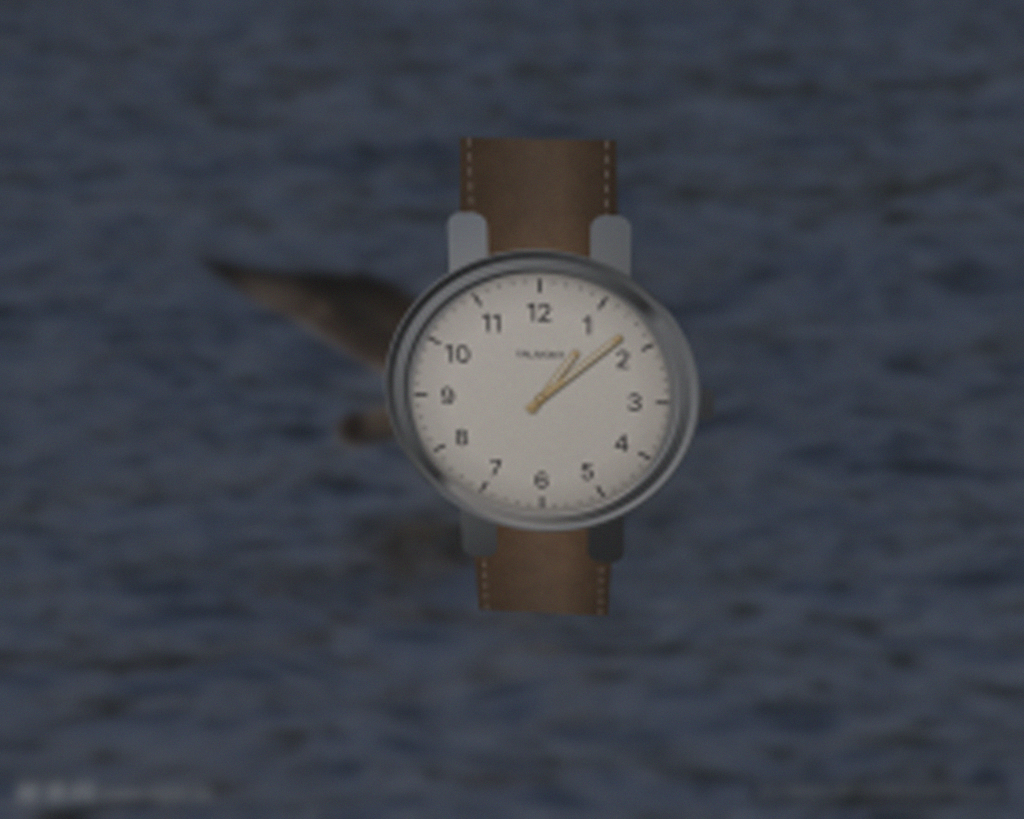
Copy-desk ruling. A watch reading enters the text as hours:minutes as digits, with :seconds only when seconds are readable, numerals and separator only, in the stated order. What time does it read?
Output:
1:08
